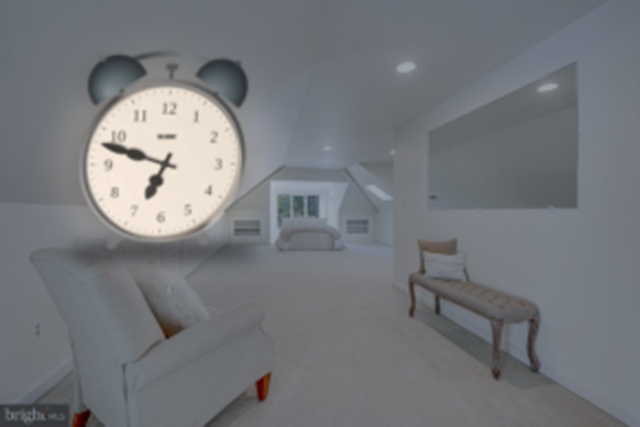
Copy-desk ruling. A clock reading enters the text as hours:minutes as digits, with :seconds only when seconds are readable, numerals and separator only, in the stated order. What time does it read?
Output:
6:48
